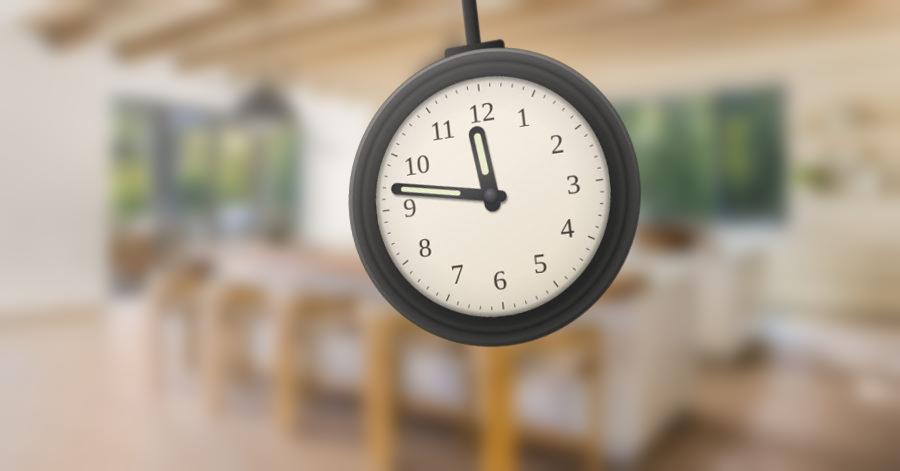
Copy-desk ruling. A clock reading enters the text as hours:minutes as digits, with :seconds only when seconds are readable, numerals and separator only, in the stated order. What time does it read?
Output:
11:47
